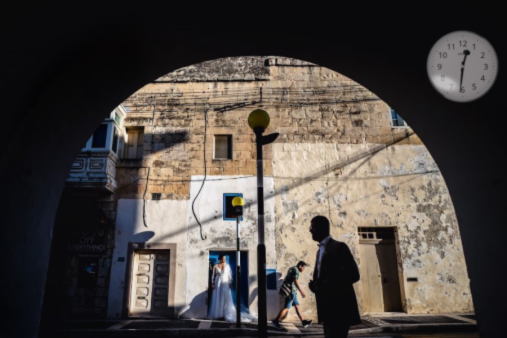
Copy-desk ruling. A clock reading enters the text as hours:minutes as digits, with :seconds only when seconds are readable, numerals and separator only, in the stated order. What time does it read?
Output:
12:31
